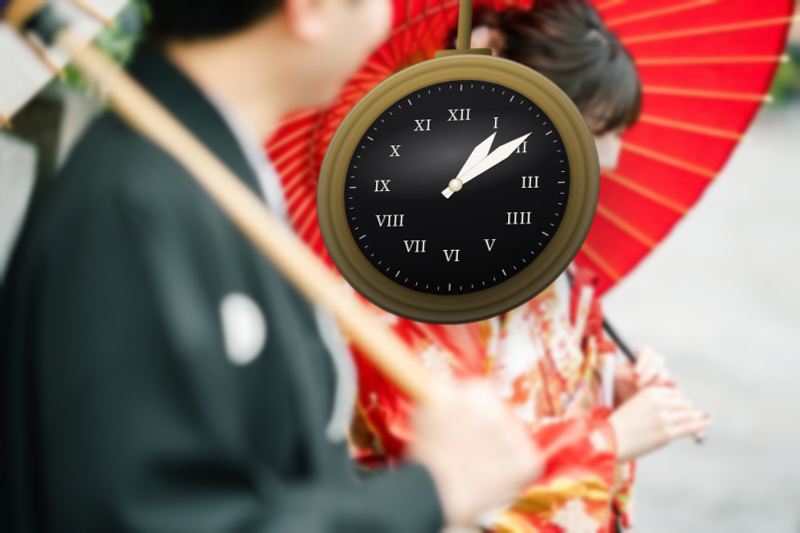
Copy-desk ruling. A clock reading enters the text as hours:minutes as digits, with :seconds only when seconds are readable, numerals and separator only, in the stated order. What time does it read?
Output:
1:09
